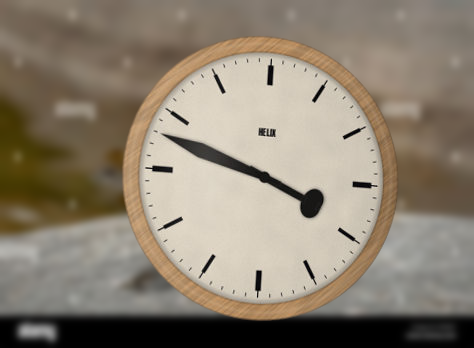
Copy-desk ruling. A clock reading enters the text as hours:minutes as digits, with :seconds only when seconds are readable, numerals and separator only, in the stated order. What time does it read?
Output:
3:48
